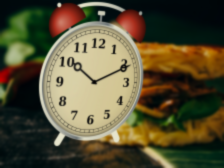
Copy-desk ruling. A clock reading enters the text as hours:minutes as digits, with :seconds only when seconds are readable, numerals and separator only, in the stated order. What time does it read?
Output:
10:11
